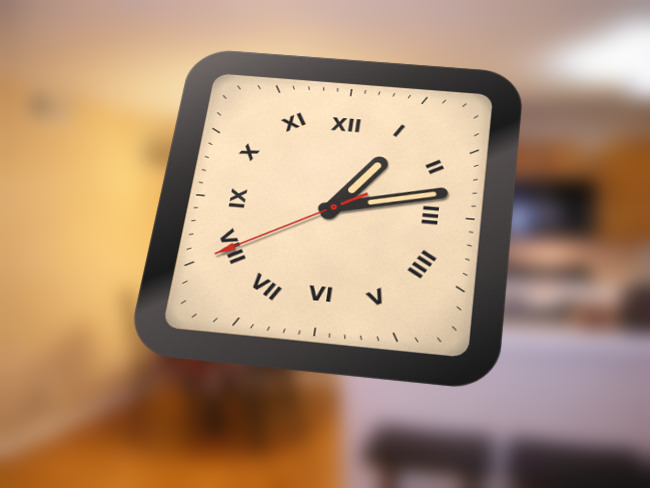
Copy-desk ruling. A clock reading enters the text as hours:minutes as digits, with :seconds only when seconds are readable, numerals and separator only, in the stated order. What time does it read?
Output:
1:12:40
